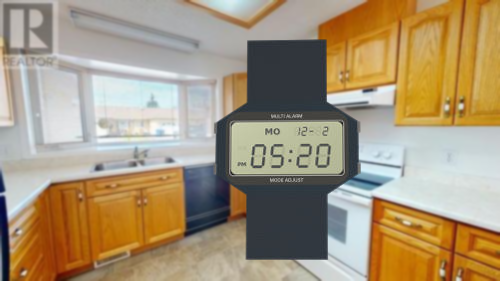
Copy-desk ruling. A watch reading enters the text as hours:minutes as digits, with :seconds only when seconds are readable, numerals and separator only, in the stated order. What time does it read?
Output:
5:20
